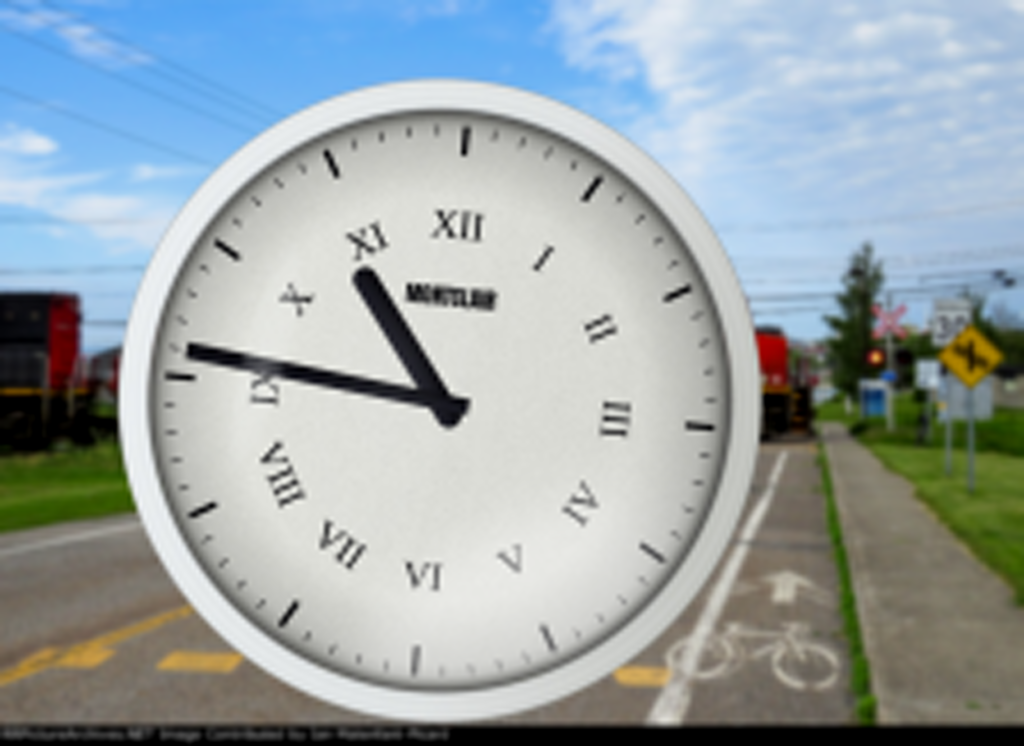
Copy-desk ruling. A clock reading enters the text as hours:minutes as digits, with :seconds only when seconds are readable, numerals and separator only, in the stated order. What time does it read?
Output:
10:46
